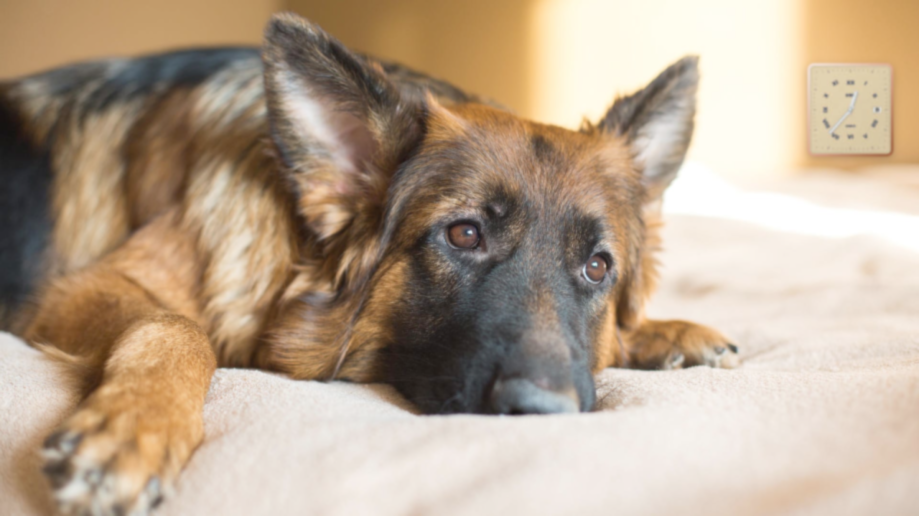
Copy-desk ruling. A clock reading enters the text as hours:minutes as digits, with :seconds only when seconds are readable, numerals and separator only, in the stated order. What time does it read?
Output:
12:37
